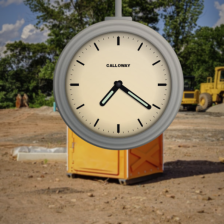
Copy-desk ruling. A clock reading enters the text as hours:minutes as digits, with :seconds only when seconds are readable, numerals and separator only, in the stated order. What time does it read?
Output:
7:21
